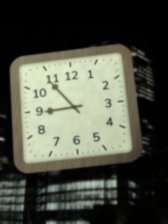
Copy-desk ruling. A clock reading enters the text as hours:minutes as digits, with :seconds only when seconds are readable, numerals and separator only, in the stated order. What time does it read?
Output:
8:54
